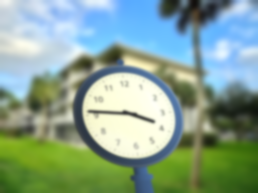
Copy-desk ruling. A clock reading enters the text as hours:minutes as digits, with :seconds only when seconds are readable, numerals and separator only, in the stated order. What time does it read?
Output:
3:46
